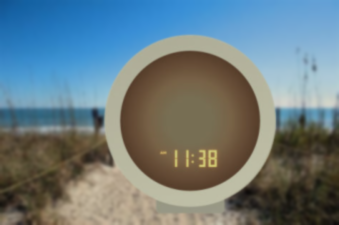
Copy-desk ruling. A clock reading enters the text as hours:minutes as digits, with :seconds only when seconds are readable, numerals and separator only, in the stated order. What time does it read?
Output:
11:38
